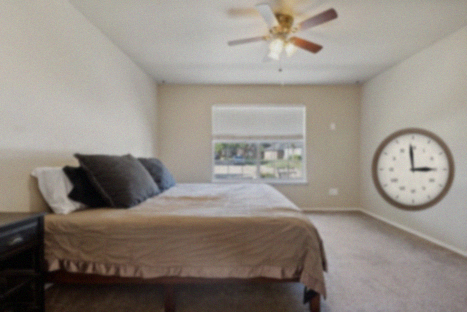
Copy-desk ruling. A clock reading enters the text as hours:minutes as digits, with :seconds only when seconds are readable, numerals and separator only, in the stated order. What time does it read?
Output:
2:59
